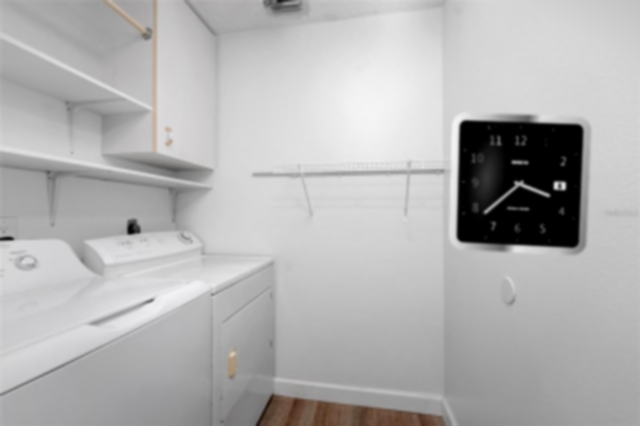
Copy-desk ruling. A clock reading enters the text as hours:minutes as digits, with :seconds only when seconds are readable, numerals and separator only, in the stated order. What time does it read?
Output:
3:38
